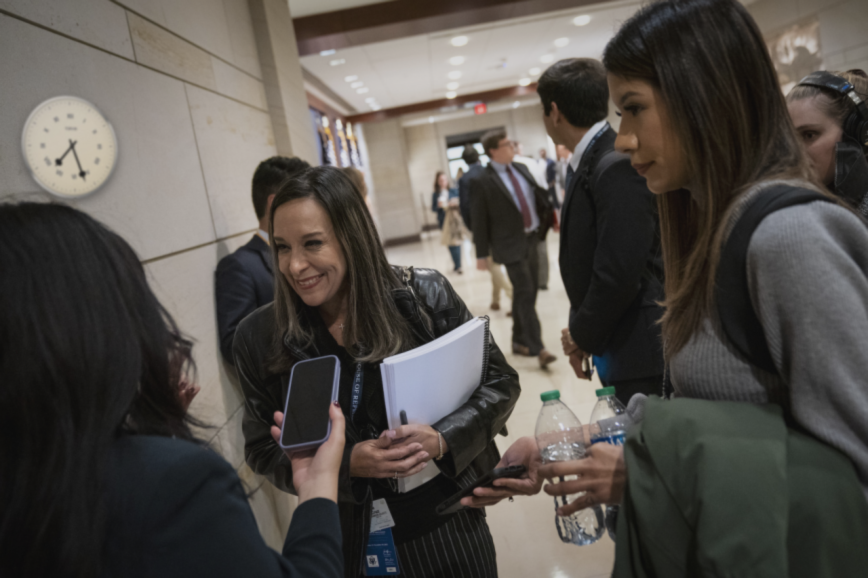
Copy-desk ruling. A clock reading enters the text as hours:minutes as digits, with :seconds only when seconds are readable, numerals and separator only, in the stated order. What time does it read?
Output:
7:27
